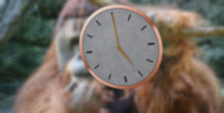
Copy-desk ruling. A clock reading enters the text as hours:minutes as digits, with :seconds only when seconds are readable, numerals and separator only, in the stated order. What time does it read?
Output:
5:00
